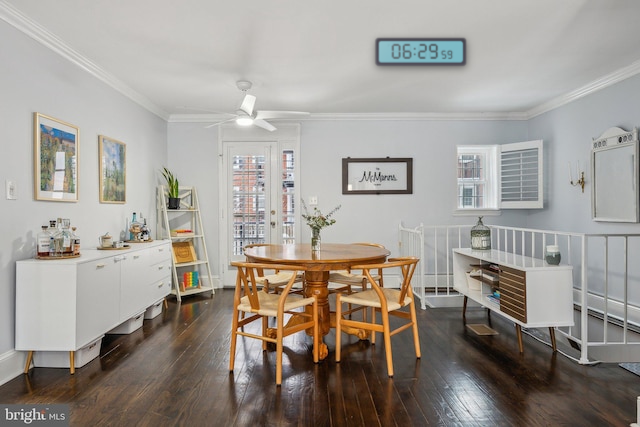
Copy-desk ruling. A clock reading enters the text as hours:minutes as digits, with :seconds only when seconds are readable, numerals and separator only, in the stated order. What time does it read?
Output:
6:29
